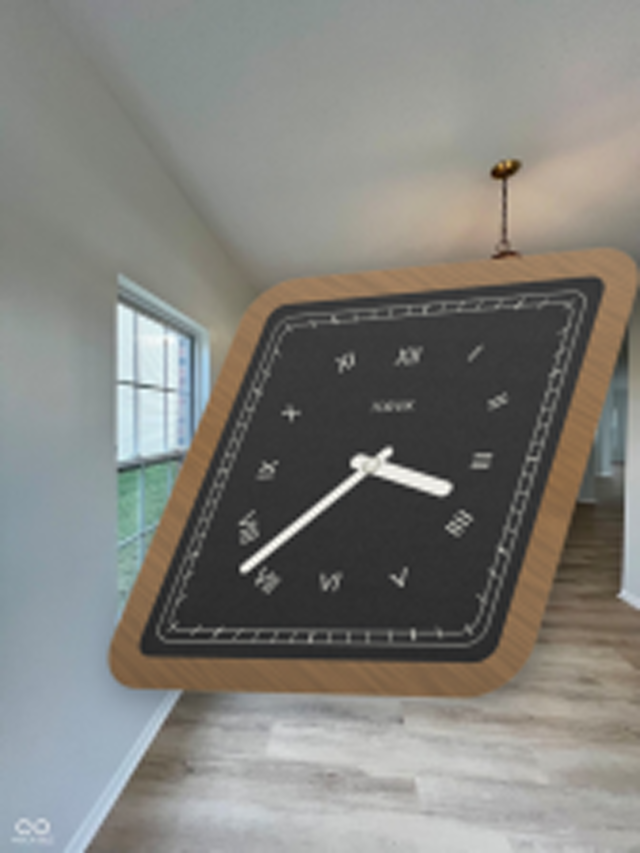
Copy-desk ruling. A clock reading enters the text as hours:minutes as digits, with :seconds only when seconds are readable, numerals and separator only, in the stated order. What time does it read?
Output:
3:37
